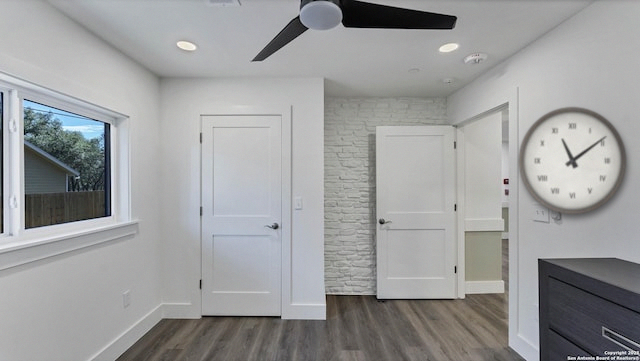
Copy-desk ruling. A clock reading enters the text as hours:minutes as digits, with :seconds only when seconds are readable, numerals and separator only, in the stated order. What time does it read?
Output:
11:09
